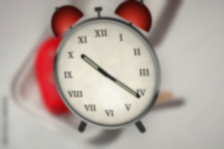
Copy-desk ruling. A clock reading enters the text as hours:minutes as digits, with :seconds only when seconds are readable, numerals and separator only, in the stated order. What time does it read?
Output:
10:21
